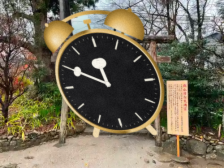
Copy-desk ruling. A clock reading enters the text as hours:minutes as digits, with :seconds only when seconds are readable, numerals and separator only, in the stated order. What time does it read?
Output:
11:50
